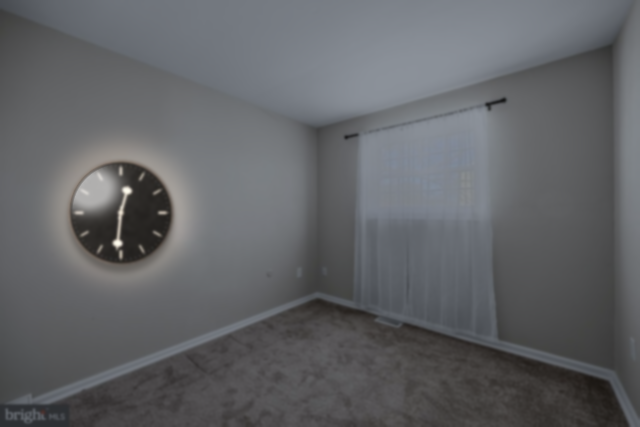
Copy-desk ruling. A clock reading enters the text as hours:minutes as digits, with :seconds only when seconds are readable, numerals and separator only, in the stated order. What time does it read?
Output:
12:31
